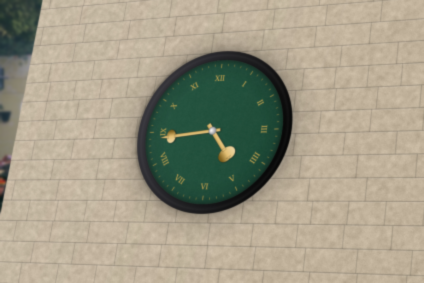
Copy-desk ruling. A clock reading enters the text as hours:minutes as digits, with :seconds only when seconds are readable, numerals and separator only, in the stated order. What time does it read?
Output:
4:44
